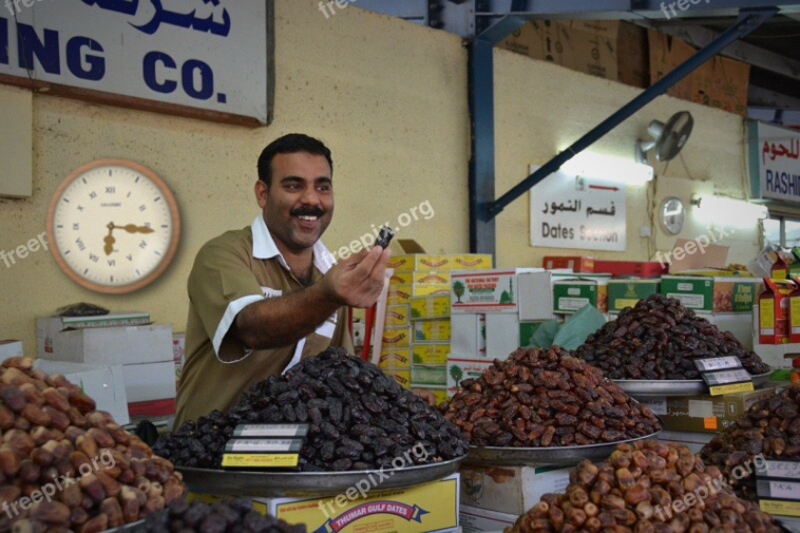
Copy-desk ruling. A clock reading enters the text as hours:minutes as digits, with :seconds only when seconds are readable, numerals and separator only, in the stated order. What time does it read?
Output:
6:16
